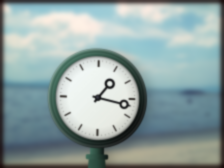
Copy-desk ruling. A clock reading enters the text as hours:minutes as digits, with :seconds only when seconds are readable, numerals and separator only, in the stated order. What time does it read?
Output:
1:17
